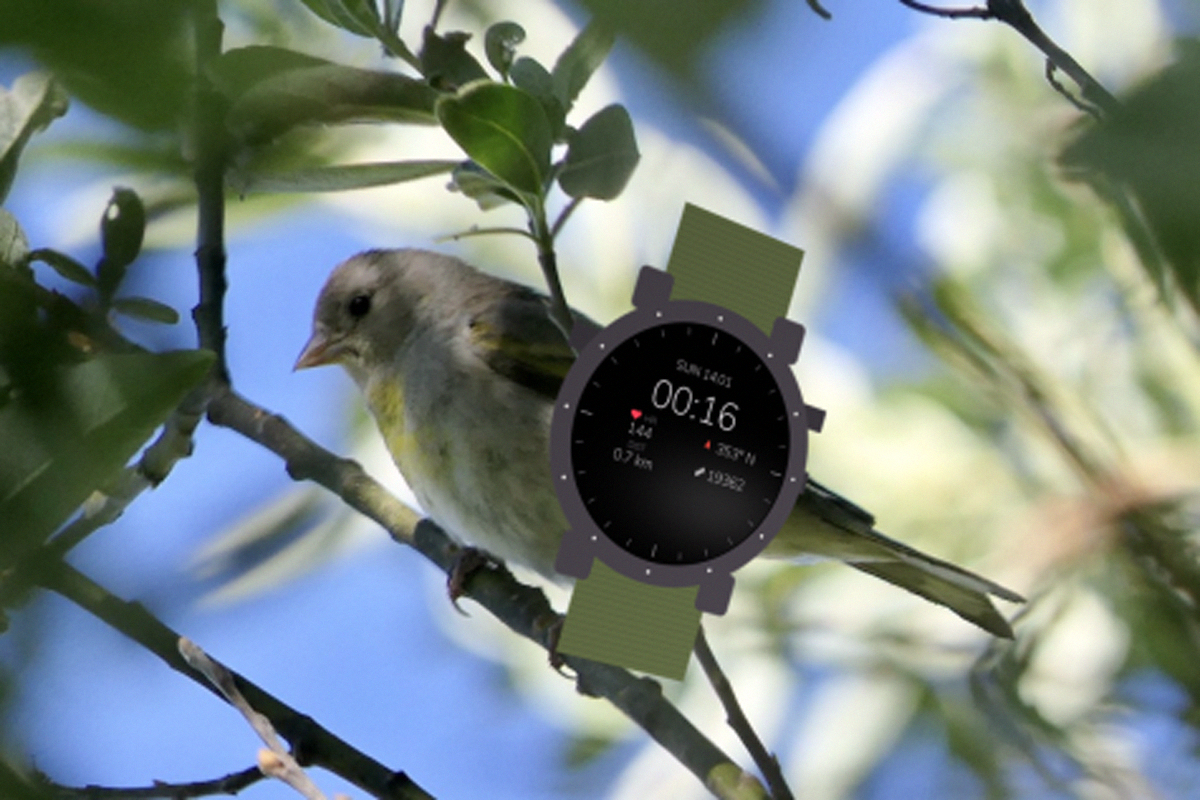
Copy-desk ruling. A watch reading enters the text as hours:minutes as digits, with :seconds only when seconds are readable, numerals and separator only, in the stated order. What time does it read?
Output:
0:16
